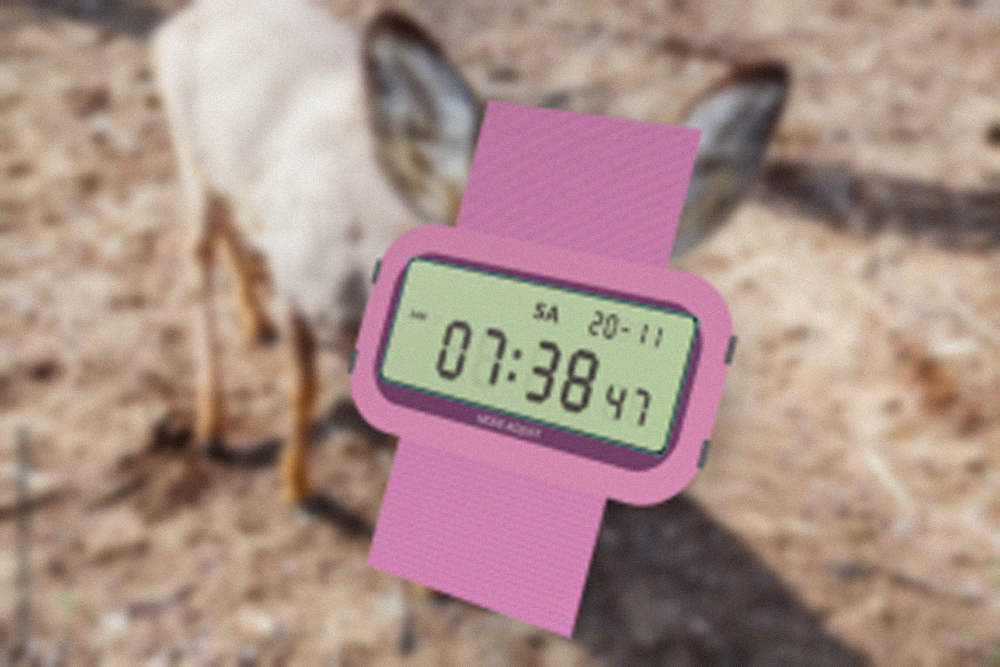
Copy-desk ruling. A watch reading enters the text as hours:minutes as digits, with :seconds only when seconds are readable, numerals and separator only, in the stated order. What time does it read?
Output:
7:38:47
